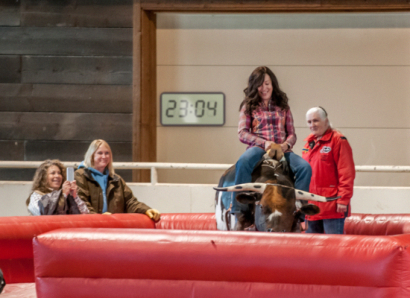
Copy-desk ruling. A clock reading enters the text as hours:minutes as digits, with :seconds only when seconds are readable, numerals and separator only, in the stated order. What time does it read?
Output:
23:04
